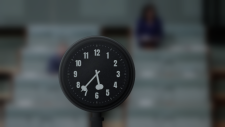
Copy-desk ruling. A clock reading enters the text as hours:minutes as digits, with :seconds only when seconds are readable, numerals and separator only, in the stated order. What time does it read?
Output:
5:37
